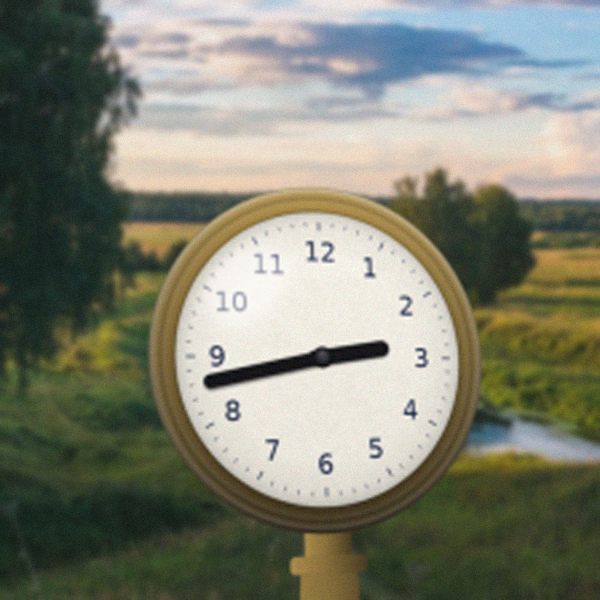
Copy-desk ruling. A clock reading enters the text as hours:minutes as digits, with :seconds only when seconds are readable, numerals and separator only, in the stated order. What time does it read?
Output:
2:43
